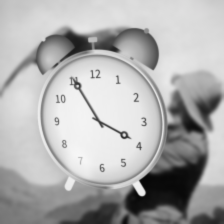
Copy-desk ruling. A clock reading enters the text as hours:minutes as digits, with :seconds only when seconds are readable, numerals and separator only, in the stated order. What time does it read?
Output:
3:55
